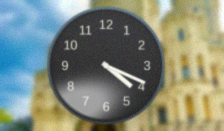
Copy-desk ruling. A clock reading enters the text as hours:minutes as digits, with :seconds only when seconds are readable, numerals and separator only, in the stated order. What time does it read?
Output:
4:19
